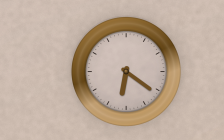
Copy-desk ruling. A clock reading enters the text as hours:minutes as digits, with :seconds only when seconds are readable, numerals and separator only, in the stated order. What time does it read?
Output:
6:21
